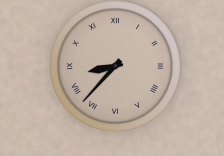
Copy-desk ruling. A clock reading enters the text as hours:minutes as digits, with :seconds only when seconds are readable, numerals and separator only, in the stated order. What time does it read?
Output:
8:37
